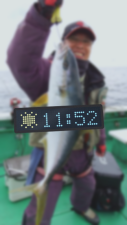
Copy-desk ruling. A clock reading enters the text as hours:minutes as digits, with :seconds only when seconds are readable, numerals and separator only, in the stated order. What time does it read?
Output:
11:52
